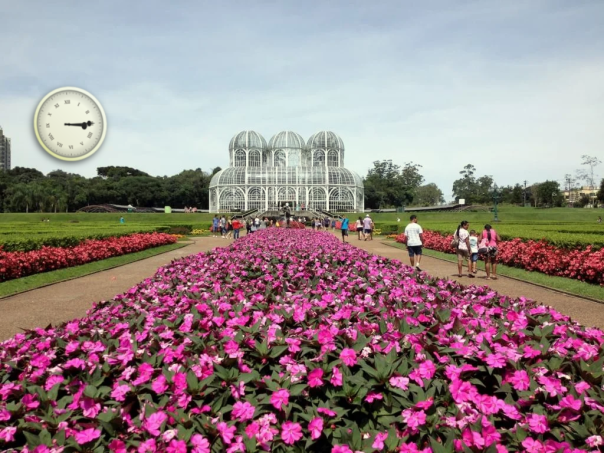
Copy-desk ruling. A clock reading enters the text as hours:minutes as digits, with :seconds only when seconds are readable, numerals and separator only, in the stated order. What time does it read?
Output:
3:15
